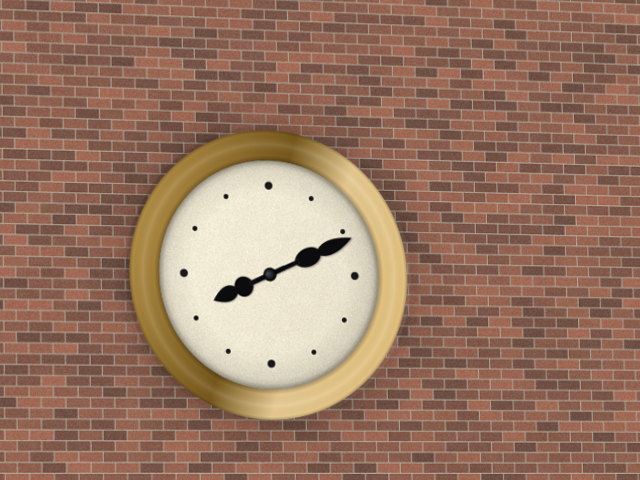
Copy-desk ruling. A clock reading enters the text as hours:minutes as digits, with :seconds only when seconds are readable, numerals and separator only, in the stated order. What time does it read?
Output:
8:11
